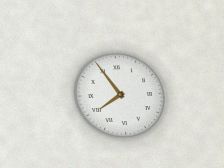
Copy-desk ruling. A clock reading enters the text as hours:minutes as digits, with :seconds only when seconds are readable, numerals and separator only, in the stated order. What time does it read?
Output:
7:55
